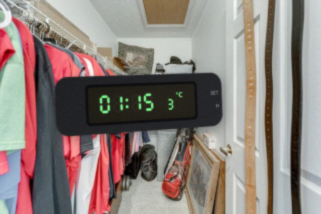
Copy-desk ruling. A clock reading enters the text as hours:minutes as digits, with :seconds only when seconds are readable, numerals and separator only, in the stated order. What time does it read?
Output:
1:15
